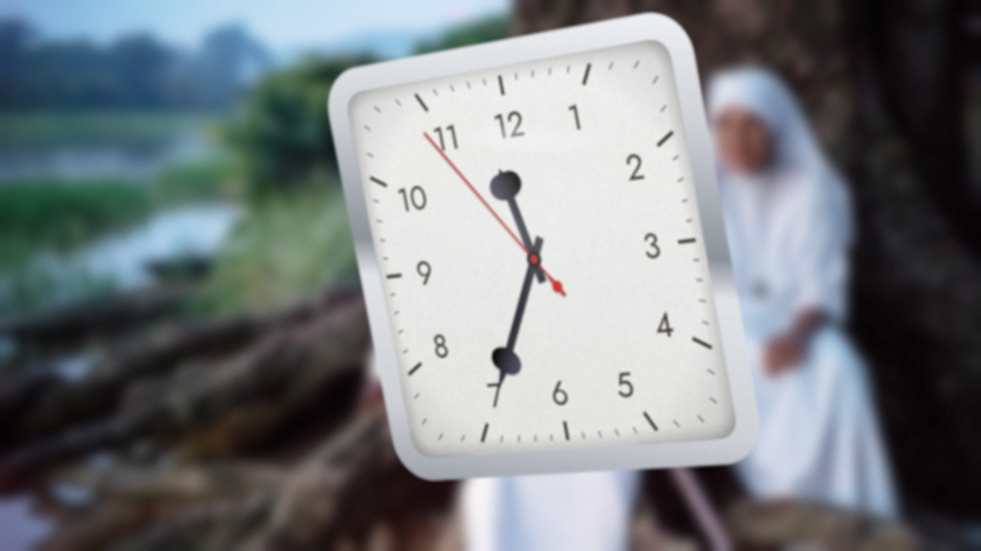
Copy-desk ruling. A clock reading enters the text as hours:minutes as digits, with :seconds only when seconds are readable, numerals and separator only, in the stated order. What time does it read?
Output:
11:34:54
